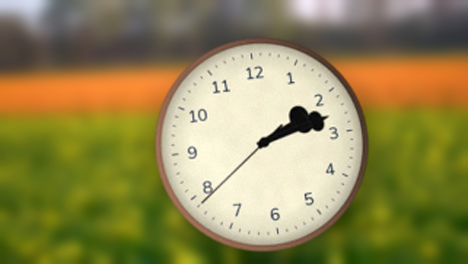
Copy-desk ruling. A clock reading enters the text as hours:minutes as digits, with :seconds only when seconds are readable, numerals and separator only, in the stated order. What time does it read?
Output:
2:12:39
